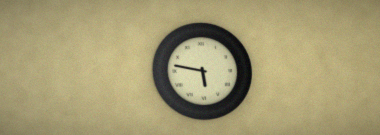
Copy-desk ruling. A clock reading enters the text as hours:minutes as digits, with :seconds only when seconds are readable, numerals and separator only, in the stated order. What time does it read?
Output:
5:47
